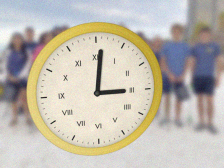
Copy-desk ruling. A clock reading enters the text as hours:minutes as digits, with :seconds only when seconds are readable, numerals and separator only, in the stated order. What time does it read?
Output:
3:01
